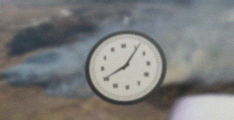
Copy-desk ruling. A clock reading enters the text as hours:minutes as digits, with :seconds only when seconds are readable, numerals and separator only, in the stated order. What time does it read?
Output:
8:06
